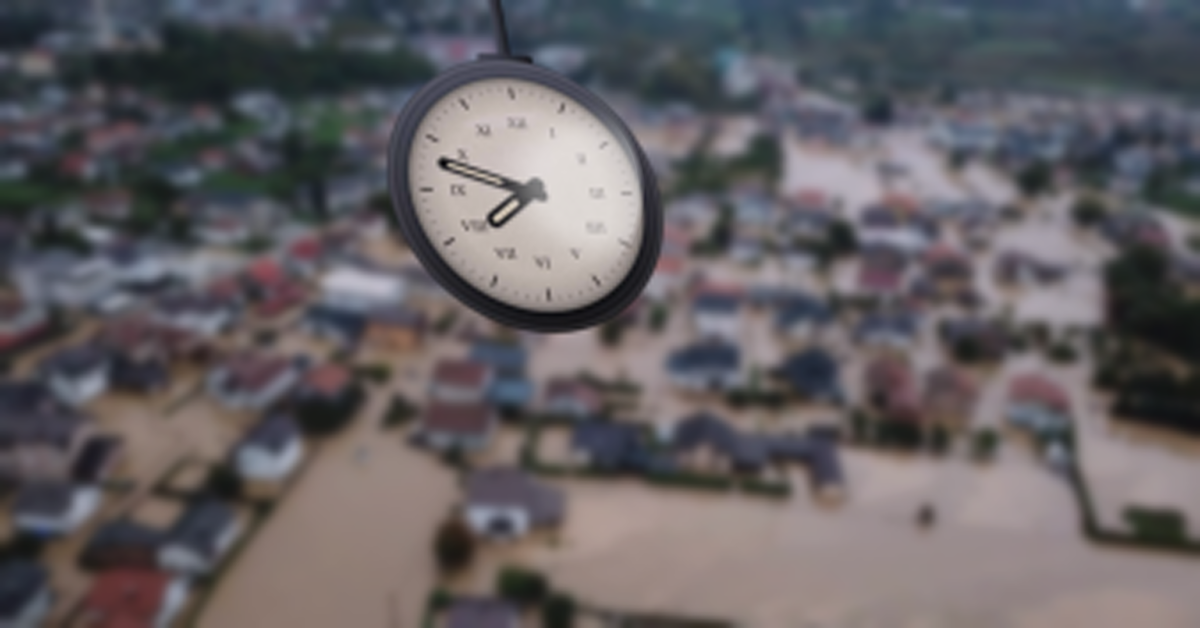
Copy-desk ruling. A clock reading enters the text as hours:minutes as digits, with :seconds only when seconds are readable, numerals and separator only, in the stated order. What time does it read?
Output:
7:48
